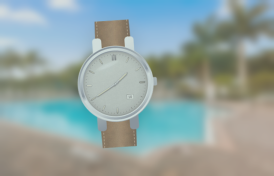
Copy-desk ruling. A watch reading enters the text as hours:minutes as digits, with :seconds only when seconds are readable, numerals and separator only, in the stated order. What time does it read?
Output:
1:40
